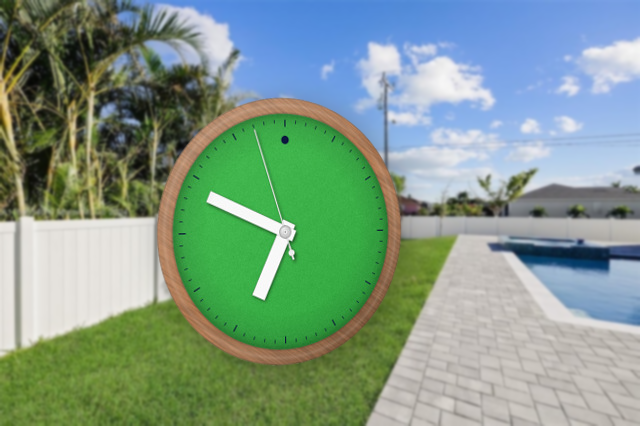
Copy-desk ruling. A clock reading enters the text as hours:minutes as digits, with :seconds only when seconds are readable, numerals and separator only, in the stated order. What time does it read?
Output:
6:48:57
